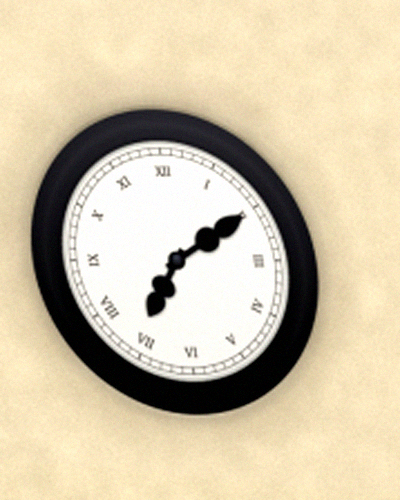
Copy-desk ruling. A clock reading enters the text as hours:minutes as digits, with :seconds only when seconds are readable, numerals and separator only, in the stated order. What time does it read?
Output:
7:10
